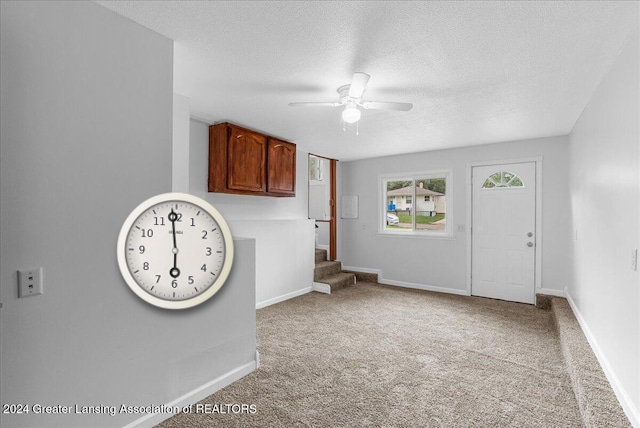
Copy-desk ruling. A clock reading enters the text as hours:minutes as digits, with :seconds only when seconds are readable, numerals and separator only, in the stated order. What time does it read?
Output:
5:59
